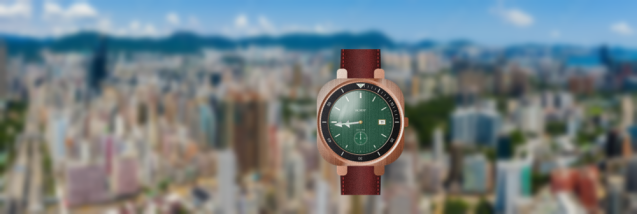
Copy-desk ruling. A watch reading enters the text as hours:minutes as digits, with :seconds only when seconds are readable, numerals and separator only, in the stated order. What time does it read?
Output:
8:44
